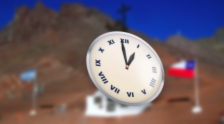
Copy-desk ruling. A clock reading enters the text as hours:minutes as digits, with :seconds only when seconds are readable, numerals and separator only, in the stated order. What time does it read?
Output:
12:59
